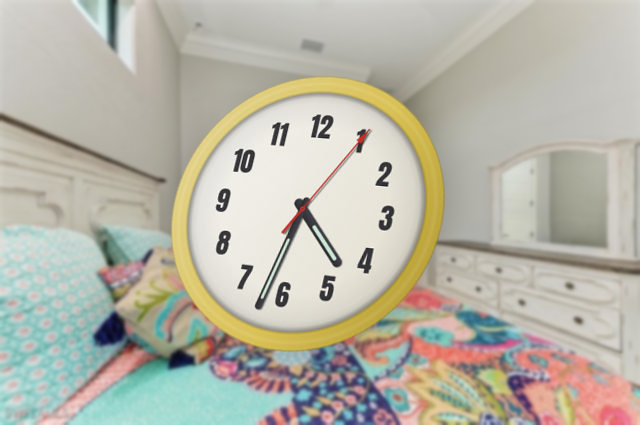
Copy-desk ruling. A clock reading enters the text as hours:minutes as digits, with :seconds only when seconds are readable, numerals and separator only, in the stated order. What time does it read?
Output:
4:32:05
